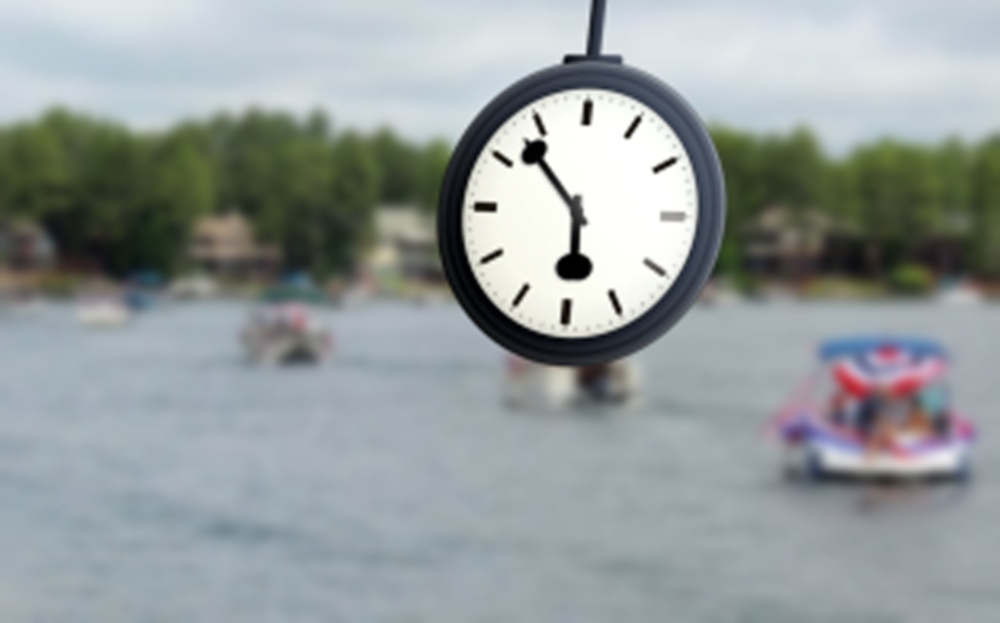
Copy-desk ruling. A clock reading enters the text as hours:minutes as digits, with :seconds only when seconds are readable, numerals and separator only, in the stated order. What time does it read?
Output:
5:53
